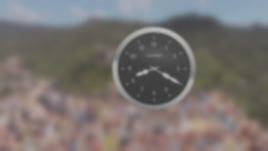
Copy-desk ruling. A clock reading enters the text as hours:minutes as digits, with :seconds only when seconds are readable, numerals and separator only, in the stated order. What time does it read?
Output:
8:20
